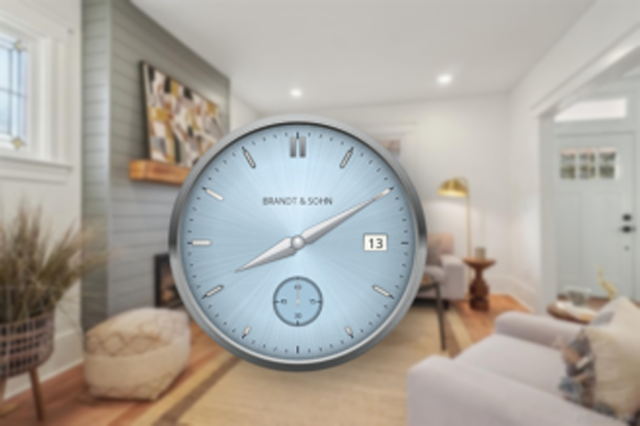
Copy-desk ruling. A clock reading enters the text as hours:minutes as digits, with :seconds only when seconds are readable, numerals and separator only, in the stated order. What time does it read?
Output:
8:10
